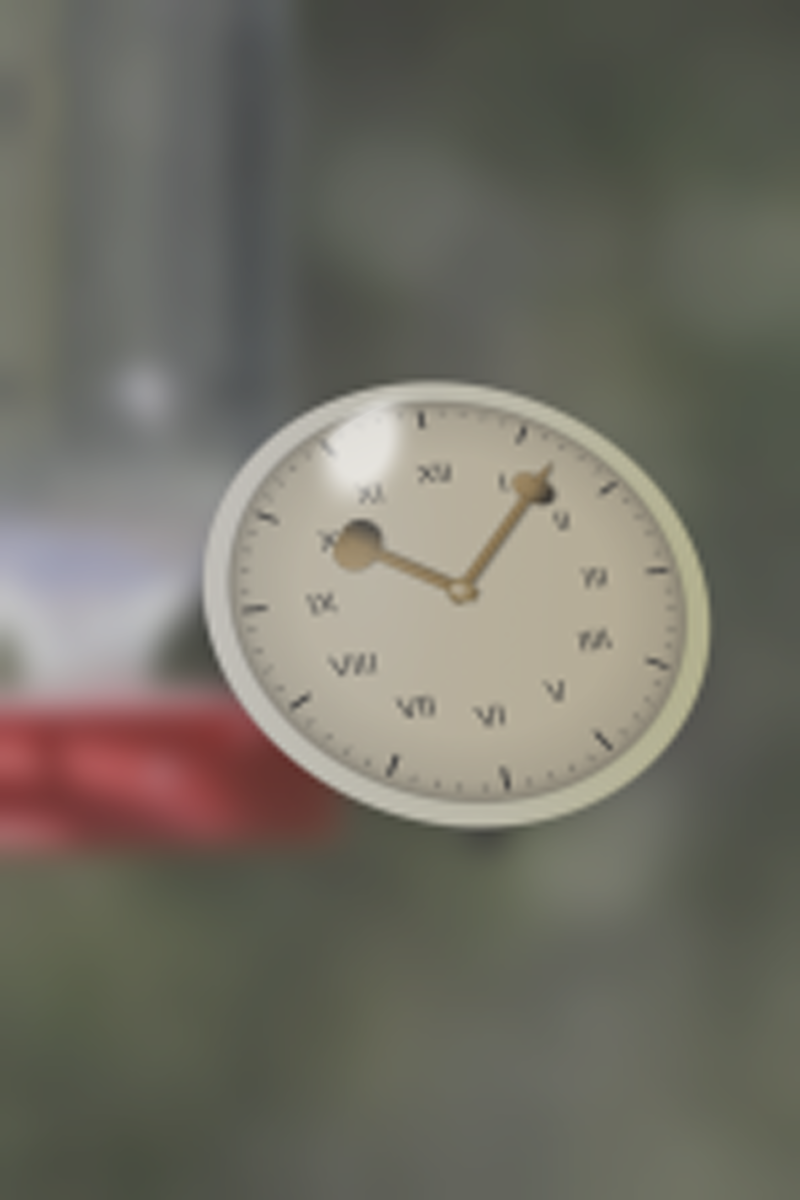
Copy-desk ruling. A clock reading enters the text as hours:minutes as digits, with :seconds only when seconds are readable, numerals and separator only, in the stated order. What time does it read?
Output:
10:07
